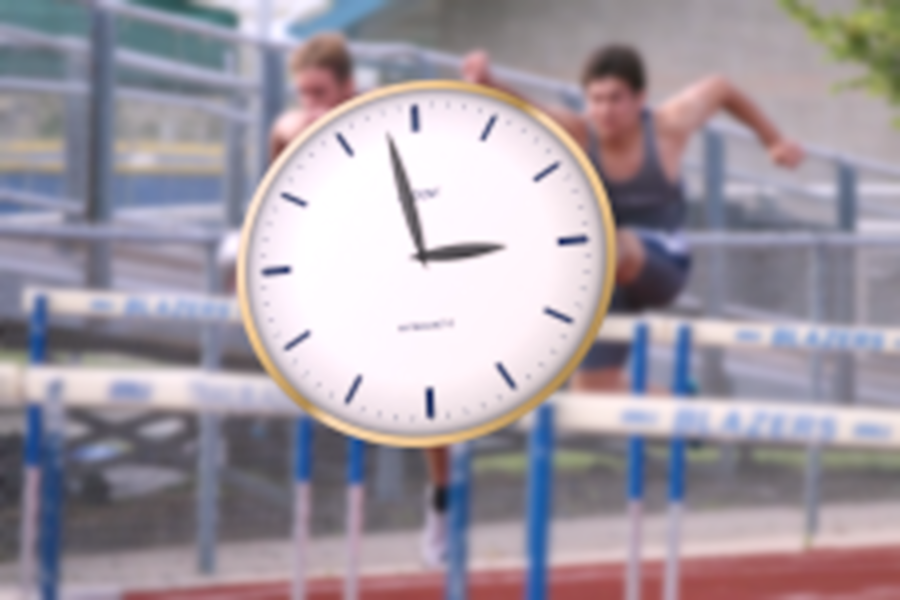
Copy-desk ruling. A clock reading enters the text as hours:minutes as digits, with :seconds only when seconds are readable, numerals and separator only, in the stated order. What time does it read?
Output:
2:58
